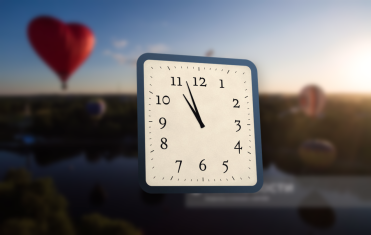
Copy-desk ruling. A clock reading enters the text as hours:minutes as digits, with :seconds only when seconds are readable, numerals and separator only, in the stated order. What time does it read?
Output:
10:57
